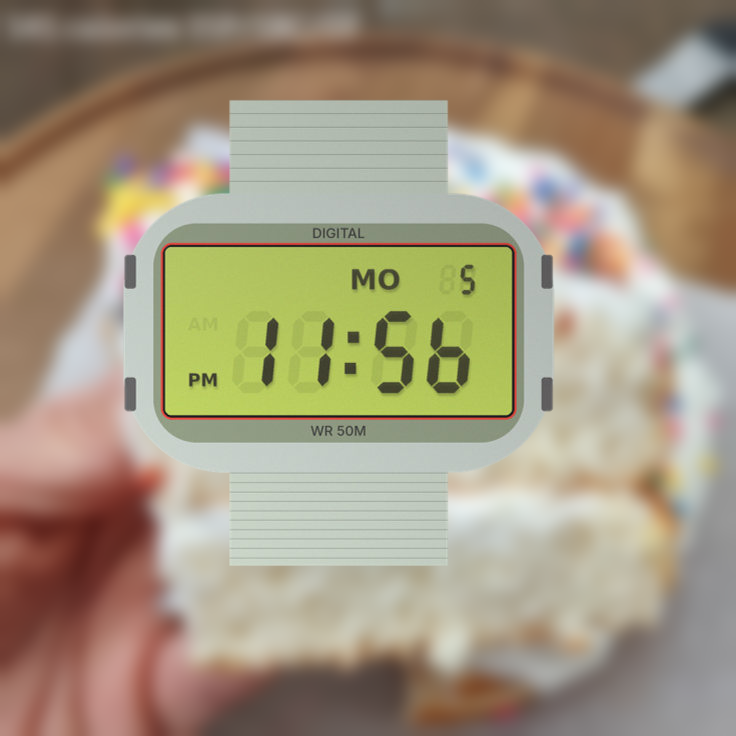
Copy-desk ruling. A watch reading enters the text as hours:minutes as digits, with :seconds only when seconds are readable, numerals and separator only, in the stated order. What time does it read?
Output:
11:56
